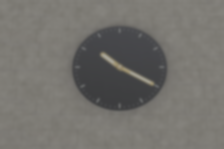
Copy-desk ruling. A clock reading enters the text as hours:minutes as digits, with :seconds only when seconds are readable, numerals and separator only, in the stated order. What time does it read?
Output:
10:20
